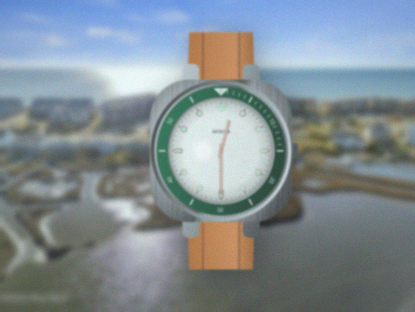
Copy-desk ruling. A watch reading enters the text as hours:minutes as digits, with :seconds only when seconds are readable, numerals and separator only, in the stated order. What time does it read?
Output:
12:30
